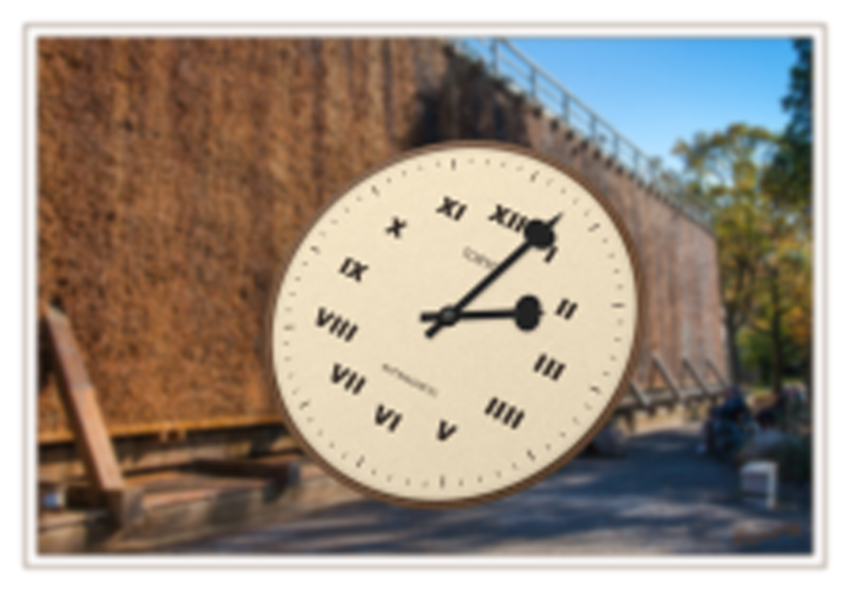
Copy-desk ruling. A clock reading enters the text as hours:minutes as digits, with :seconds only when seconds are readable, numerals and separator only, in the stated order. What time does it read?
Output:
2:03
